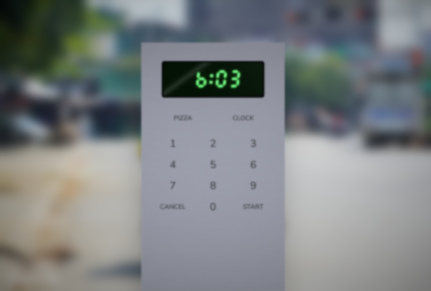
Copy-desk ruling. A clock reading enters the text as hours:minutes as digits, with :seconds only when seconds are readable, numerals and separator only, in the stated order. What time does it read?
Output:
6:03
